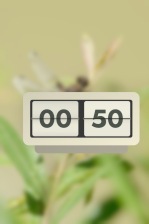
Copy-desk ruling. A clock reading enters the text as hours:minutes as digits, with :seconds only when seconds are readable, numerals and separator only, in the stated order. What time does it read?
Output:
0:50
